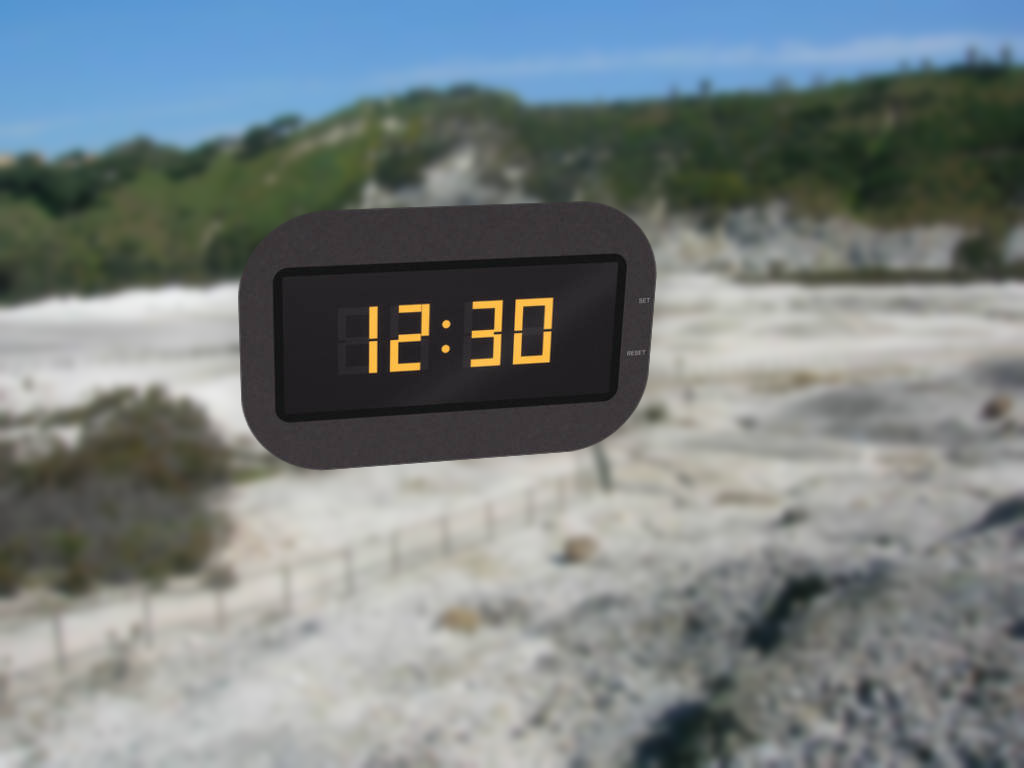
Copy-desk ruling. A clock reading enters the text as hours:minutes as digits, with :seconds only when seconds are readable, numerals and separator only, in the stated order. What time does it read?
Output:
12:30
